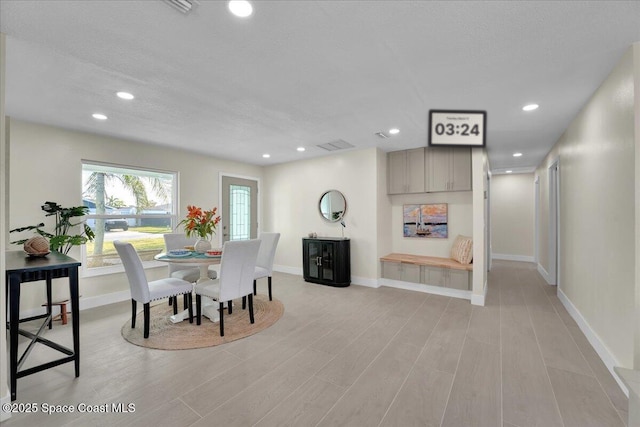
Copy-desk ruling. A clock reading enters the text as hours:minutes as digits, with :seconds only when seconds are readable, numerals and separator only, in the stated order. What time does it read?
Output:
3:24
